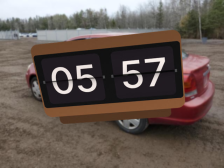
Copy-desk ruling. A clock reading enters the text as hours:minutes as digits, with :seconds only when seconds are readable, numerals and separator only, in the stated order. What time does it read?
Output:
5:57
